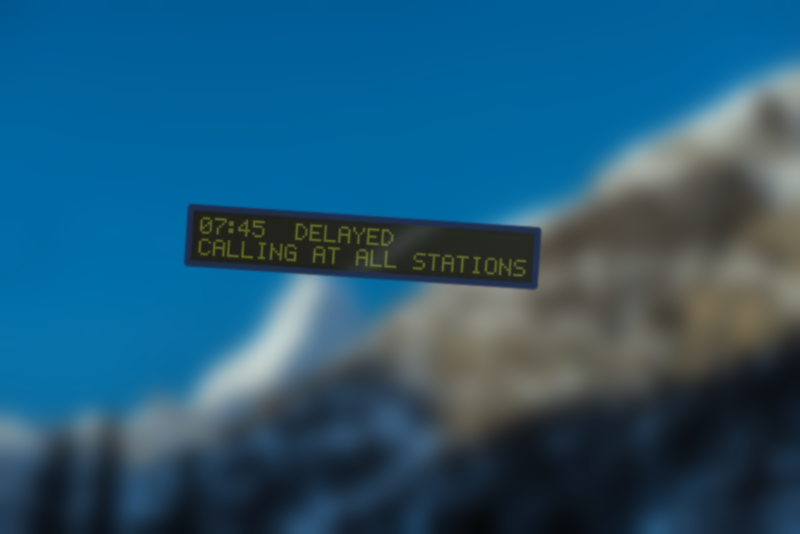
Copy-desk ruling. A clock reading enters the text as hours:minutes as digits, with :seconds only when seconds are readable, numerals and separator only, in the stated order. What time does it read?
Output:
7:45
